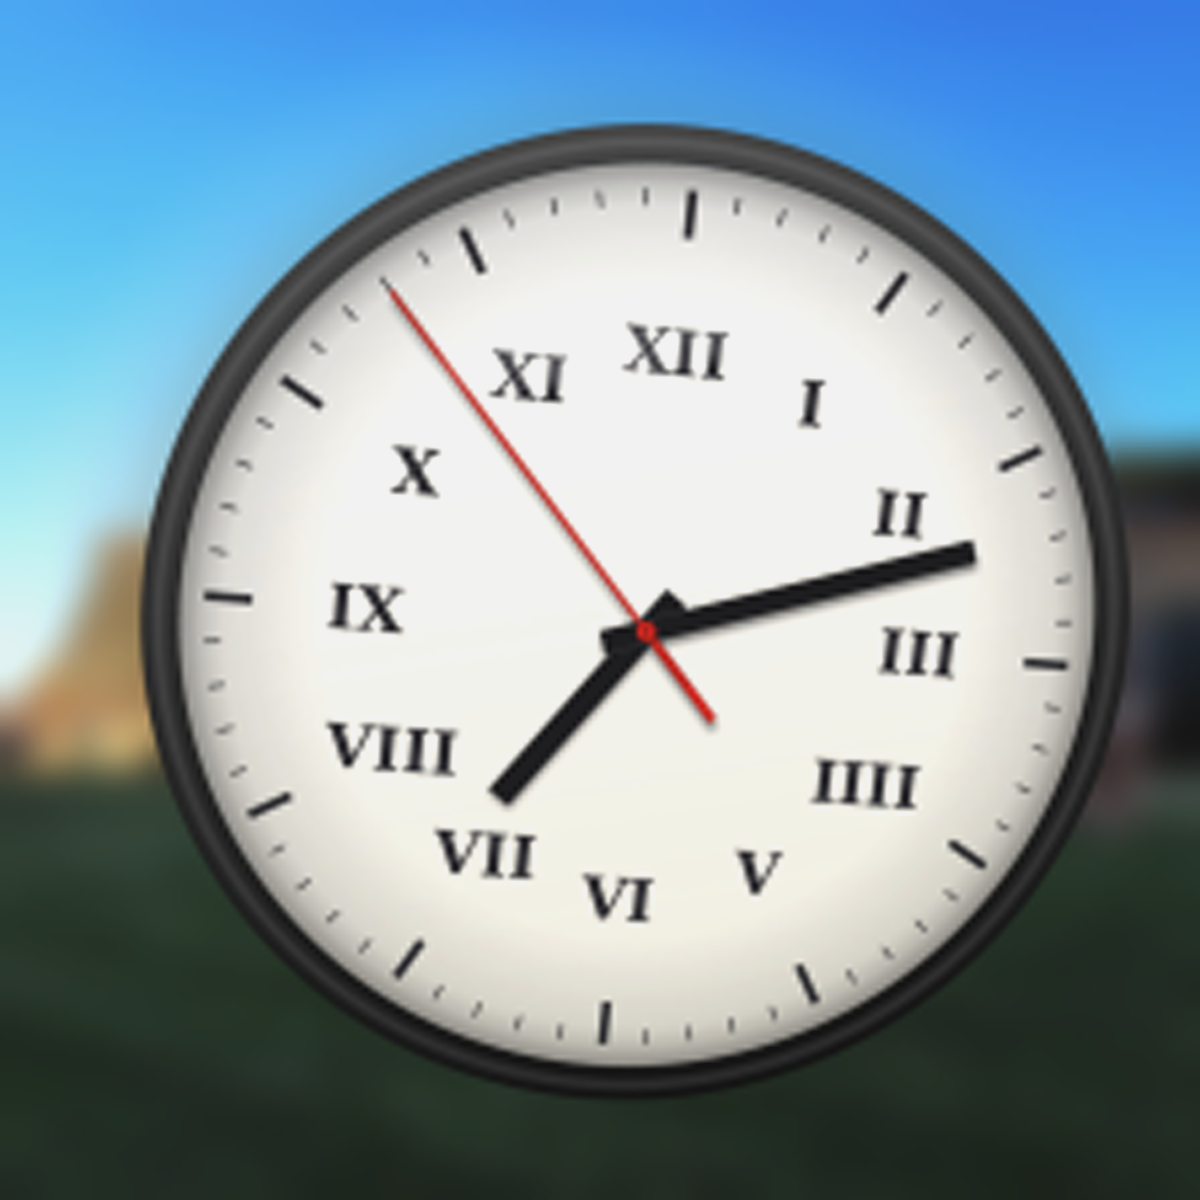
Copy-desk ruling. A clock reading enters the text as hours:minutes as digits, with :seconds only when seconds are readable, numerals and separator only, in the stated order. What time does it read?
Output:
7:11:53
